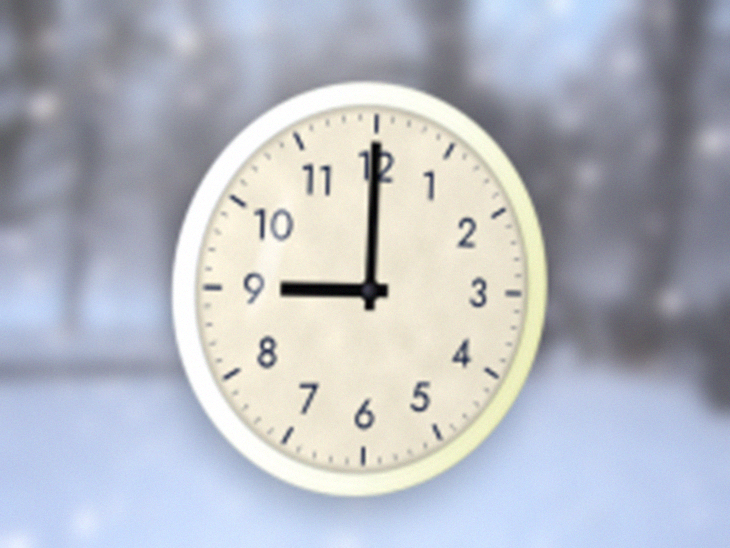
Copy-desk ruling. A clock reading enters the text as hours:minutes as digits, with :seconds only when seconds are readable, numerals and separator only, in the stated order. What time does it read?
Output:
9:00
